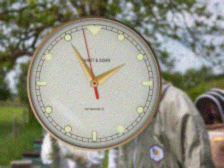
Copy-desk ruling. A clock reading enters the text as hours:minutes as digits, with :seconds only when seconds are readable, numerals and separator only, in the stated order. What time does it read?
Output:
1:54:58
